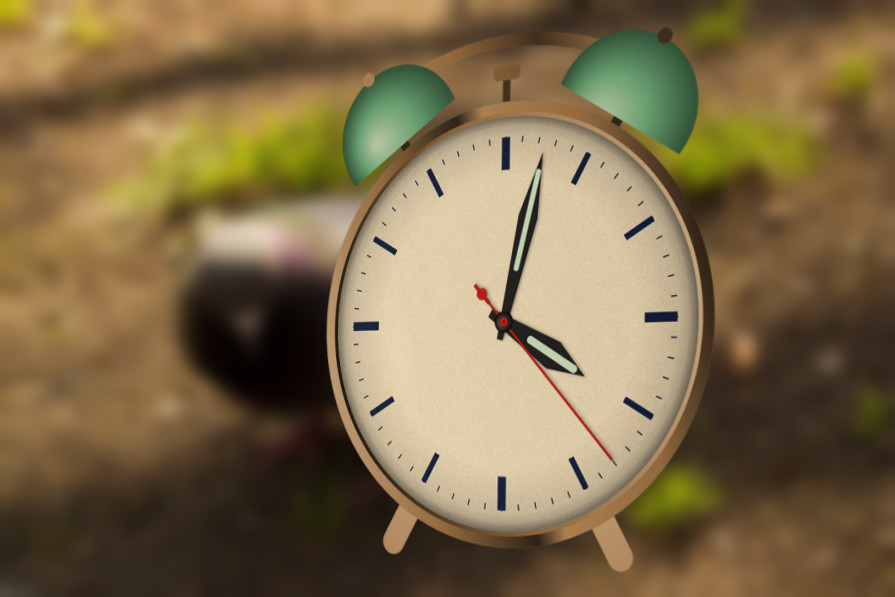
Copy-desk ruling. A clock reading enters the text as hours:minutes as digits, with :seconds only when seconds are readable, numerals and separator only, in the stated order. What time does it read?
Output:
4:02:23
